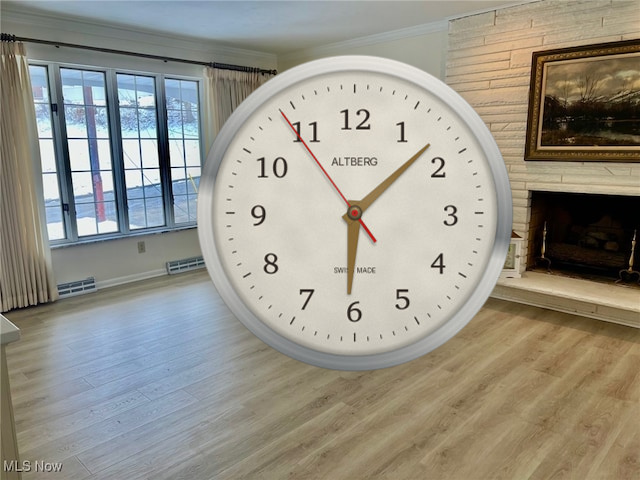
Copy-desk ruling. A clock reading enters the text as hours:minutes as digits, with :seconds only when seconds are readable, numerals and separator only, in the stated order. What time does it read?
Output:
6:07:54
